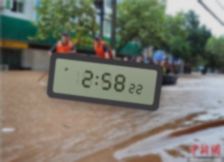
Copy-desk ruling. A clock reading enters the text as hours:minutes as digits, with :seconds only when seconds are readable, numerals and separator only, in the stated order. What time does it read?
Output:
2:58
